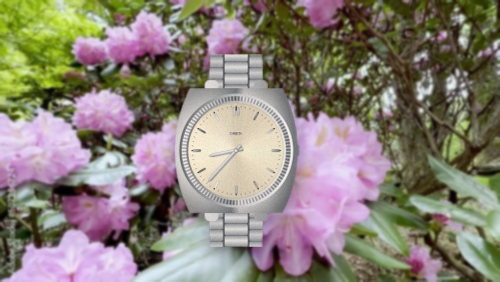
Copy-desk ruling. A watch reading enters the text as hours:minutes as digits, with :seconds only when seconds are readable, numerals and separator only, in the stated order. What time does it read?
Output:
8:37
